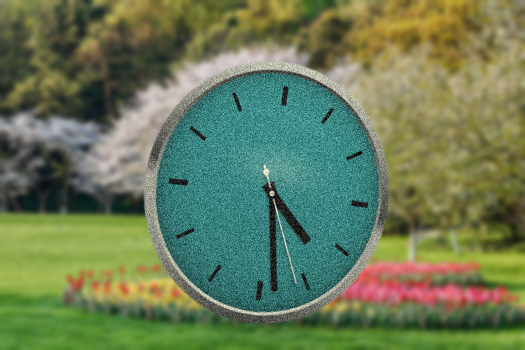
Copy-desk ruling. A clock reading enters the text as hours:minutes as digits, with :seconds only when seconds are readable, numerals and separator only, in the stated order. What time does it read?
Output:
4:28:26
